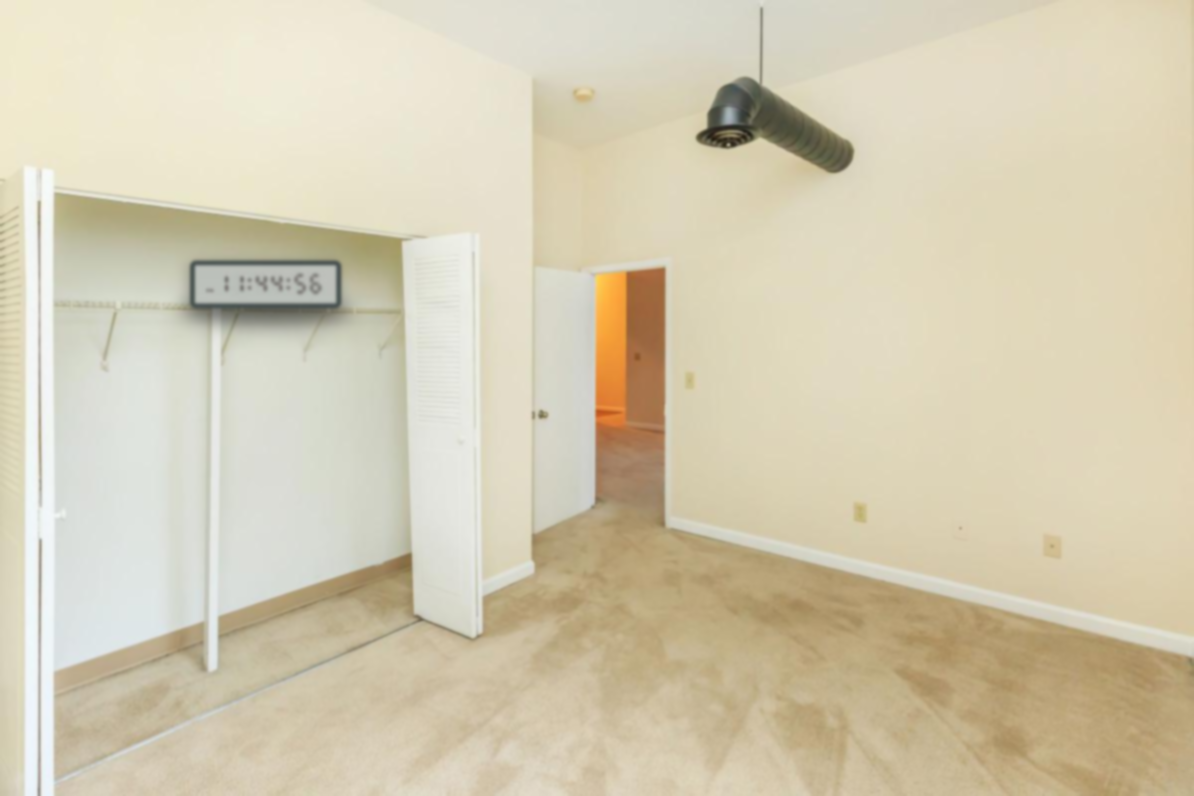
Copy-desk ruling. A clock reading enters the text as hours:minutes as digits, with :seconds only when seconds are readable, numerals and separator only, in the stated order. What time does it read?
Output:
11:44:56
